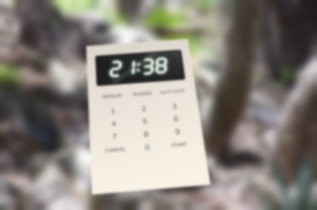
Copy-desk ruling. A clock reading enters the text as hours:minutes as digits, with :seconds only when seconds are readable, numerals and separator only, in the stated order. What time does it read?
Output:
21:38
